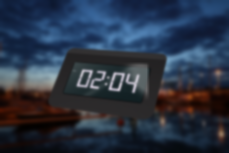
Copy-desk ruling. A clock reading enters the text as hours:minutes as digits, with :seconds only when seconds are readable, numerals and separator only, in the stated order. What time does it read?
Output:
2:04
